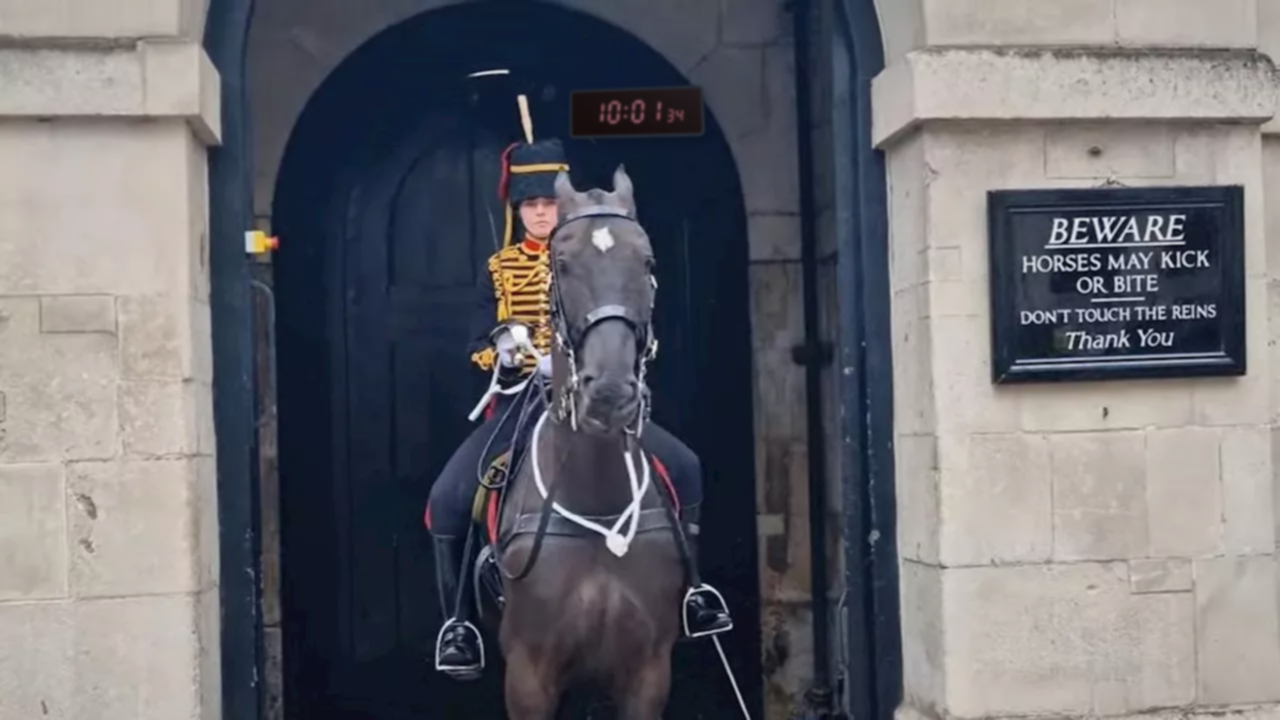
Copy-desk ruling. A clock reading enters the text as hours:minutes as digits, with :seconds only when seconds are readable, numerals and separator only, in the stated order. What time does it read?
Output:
10:01:34
